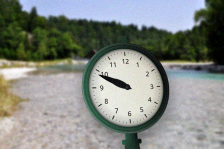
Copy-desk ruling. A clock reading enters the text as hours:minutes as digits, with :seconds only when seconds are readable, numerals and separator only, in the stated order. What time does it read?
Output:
9:49
